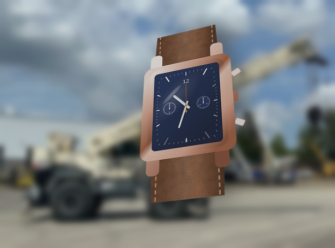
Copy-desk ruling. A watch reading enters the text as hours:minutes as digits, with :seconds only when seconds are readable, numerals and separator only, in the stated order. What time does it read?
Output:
10:33
